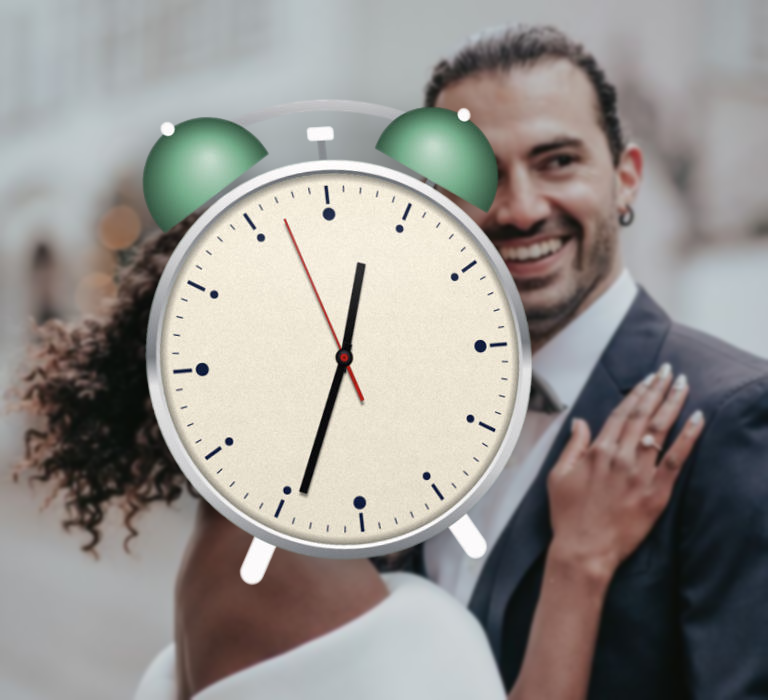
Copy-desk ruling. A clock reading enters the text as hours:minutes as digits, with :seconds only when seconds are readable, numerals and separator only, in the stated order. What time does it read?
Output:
12:33:57
